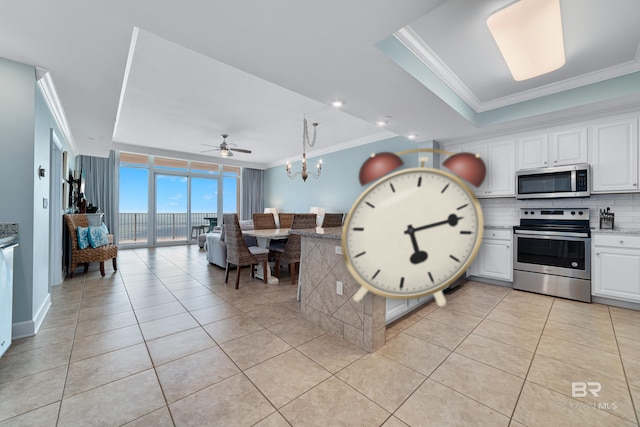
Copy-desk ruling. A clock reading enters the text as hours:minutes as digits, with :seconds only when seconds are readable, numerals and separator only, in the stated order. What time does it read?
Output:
5:12
